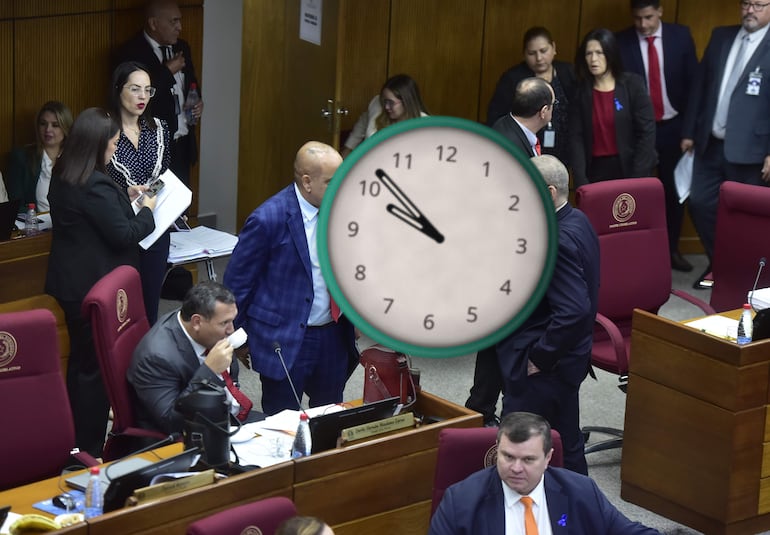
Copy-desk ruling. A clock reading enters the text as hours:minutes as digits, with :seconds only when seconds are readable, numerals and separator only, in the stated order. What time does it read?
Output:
9:52
